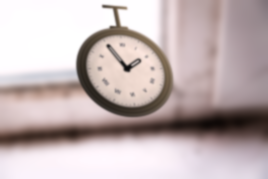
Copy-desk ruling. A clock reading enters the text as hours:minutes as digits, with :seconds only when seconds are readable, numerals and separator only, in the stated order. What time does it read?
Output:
1:55
